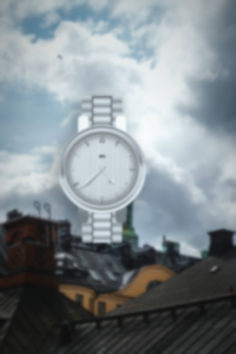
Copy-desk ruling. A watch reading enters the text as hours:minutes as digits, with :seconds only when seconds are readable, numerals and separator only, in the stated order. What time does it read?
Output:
4:38
